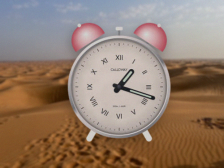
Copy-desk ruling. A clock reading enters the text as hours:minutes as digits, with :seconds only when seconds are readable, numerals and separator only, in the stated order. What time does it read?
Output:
1:18
